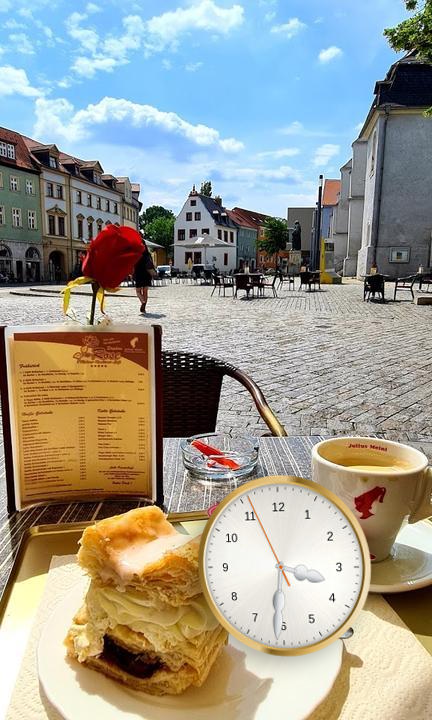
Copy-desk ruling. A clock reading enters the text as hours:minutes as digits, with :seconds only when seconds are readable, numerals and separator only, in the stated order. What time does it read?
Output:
3:30:56
